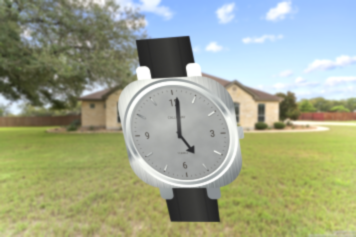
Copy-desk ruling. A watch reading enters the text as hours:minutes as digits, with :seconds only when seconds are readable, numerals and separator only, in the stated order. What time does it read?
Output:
5:01
